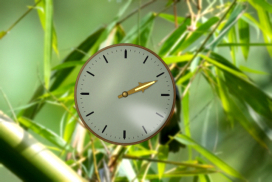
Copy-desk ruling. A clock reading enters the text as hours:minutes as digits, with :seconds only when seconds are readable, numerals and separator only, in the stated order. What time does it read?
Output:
2:11
